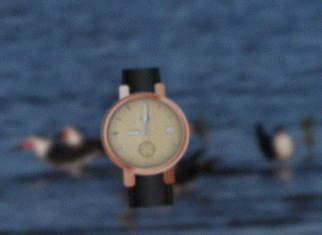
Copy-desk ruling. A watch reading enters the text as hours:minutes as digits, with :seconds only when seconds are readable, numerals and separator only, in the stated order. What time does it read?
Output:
9:01
